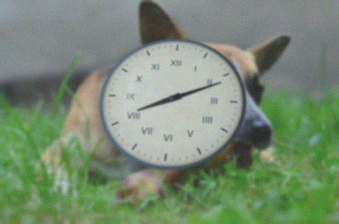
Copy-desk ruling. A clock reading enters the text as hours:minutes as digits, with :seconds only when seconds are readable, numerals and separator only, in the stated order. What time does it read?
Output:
8:11
